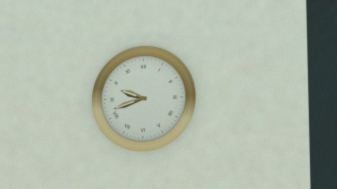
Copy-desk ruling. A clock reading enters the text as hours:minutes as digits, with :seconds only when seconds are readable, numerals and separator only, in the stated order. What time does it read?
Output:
9:42
